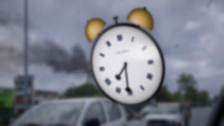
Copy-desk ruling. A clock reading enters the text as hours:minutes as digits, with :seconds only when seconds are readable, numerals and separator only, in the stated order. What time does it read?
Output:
7:31
